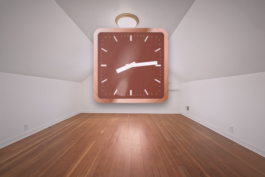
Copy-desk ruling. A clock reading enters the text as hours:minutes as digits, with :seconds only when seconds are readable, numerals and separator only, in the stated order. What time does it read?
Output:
8:14
